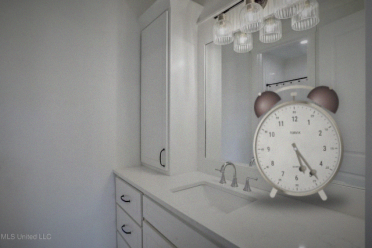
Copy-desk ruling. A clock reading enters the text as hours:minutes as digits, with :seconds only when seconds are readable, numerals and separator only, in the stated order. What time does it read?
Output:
5:24
